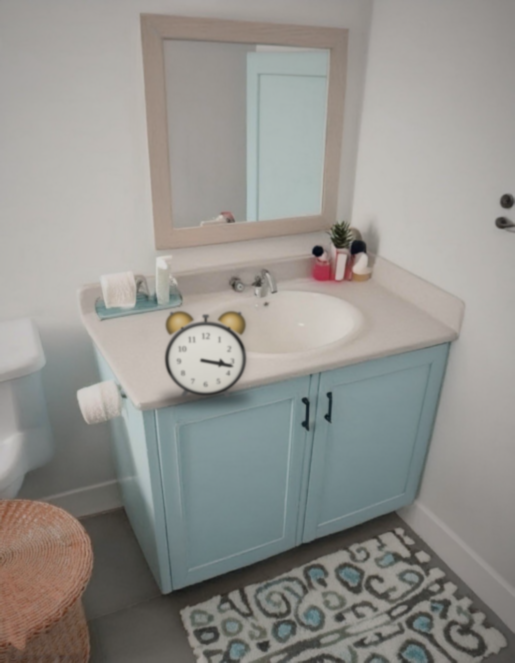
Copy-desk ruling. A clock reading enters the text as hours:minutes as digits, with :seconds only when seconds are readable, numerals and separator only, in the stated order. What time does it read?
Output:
3:17
